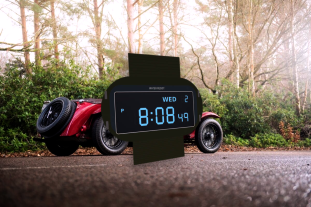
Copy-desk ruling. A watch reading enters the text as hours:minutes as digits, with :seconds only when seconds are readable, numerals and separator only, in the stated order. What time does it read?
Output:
8:08:49
